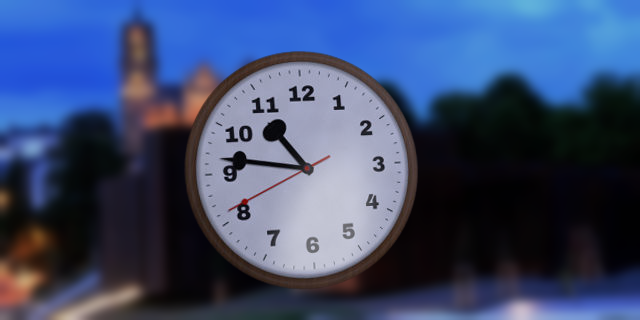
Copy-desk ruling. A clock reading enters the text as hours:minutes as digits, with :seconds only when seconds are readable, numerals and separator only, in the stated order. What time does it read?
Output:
10:46:41
